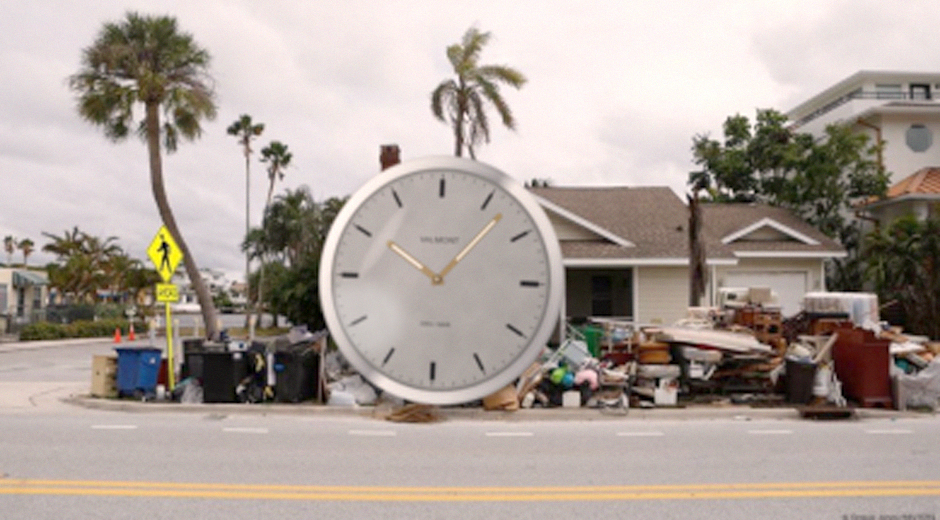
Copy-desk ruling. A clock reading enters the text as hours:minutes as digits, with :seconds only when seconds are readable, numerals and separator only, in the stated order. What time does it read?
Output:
10:07
